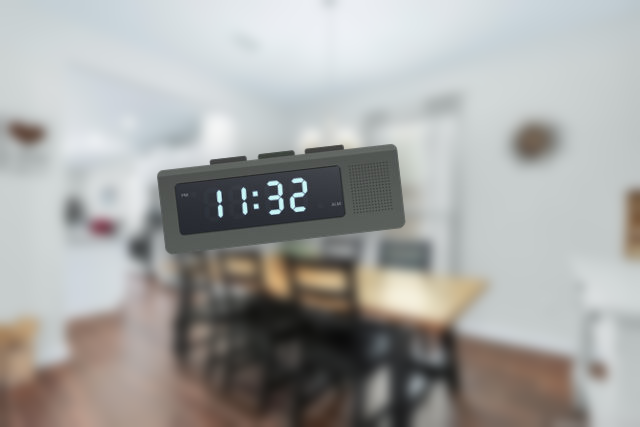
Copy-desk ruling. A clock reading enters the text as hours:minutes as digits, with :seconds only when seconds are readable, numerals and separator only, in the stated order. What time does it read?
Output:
11:32
